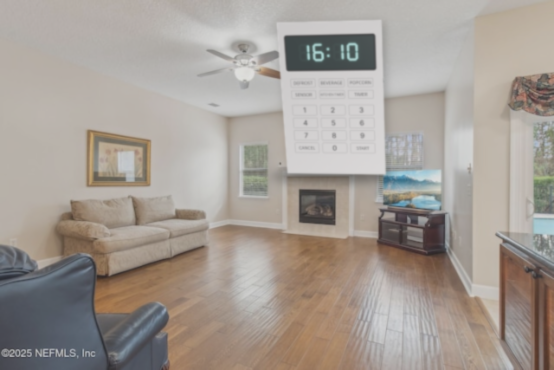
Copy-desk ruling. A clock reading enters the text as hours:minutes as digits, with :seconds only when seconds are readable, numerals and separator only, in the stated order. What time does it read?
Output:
16:10
